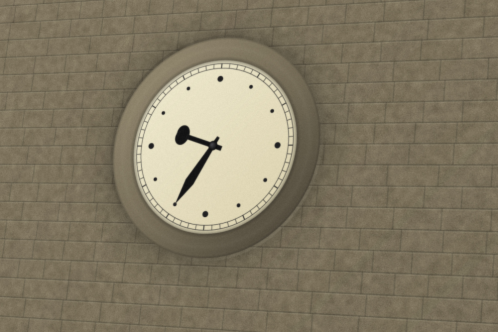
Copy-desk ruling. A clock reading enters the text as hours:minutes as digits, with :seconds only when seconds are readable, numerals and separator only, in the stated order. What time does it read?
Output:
9:35
